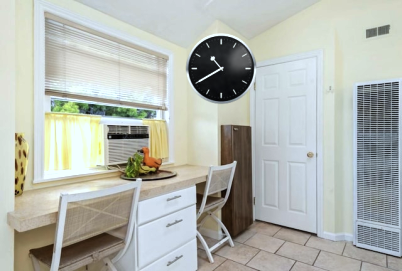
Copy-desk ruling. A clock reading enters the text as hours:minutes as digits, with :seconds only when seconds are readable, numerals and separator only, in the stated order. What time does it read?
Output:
10:40
